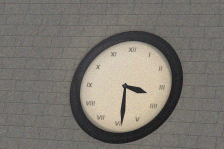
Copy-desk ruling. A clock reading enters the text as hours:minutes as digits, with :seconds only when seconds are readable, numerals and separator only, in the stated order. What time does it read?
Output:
3:29
